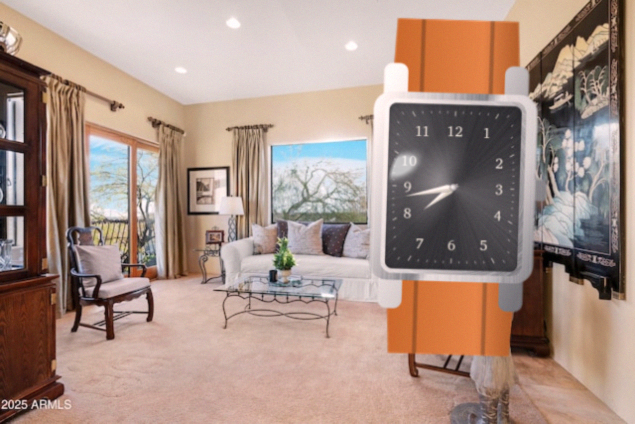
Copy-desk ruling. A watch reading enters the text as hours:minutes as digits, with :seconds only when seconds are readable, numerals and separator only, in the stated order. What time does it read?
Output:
7:43
